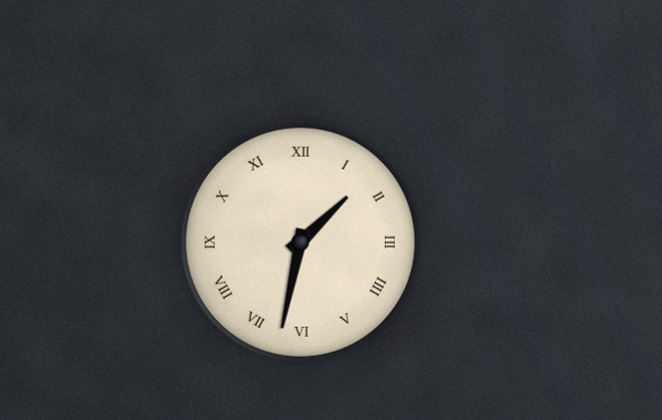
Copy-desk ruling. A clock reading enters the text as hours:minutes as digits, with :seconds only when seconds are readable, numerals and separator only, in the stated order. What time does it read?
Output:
1:32
